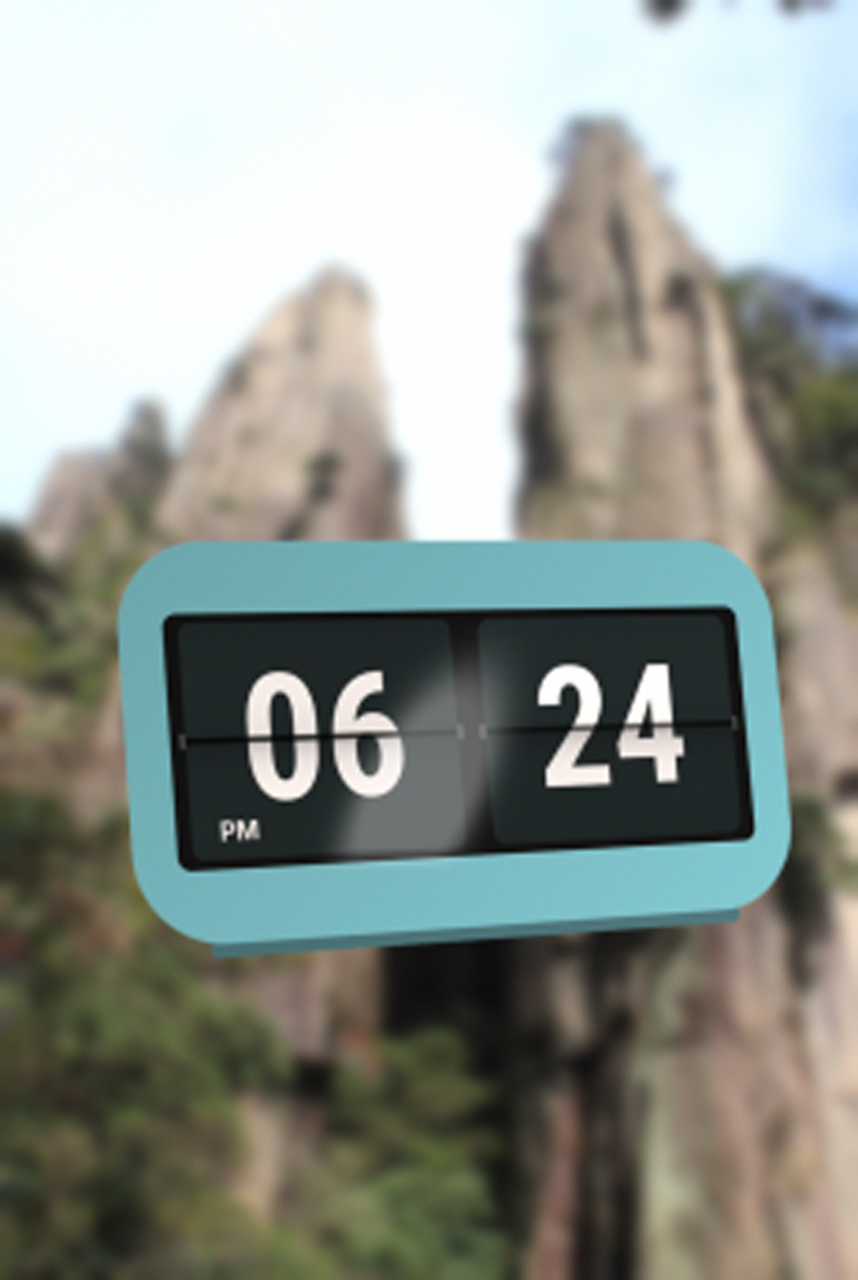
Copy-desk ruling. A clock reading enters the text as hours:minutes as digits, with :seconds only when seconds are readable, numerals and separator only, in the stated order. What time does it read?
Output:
6:24
